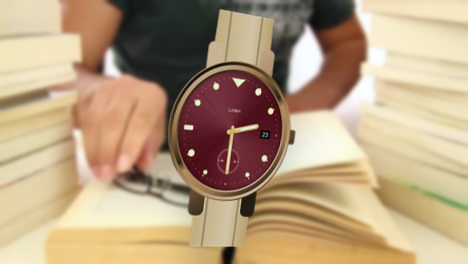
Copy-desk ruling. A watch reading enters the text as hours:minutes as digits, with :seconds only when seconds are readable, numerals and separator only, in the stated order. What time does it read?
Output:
2:30
